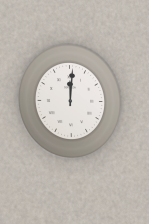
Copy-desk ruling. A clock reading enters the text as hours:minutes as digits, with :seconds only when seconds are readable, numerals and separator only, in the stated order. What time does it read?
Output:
12:01
